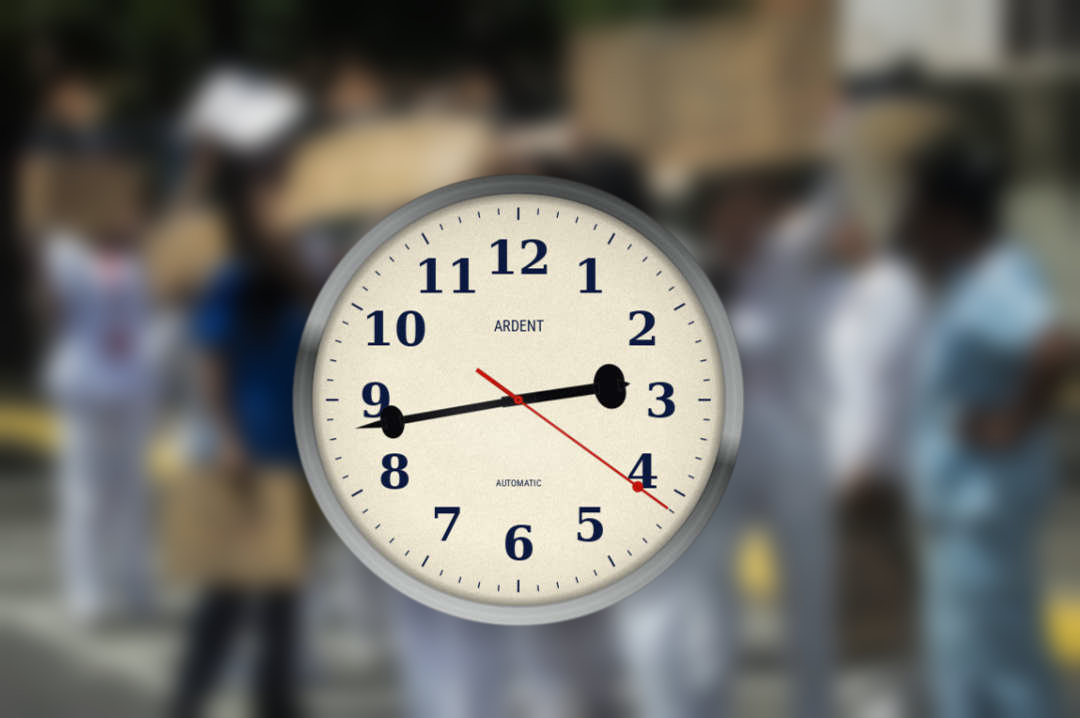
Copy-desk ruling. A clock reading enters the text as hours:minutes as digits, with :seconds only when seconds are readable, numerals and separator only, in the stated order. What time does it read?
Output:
2:43:21
